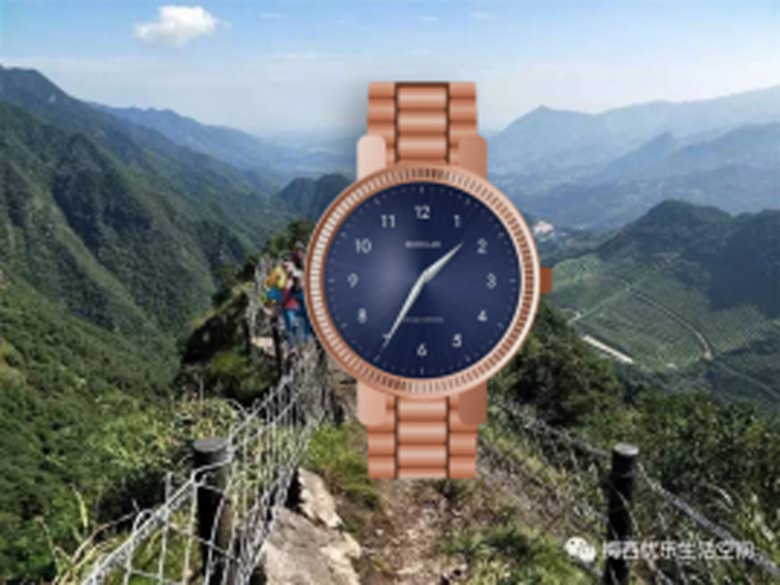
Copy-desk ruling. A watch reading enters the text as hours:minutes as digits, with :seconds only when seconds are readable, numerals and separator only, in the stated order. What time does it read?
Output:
1:35
